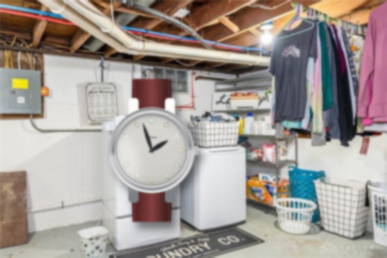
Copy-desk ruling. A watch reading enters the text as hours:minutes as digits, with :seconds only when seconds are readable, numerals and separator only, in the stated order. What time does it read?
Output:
1:57
